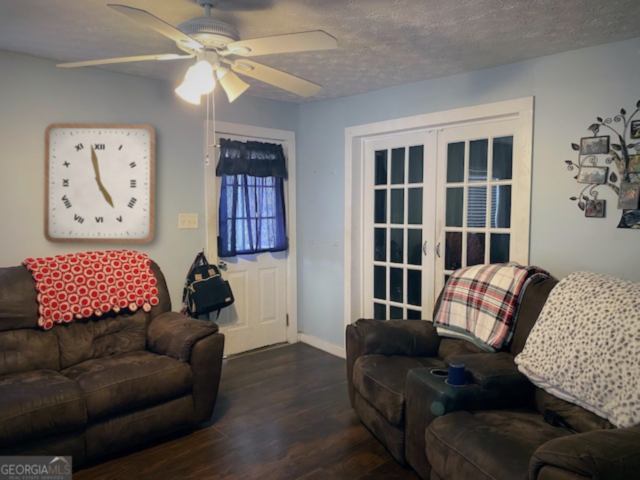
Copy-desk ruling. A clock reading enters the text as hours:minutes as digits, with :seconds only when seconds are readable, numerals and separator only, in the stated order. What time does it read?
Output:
4:58
